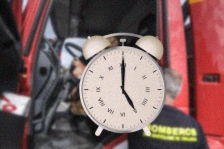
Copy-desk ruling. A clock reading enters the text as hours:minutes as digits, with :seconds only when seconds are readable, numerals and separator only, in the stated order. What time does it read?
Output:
5:00
